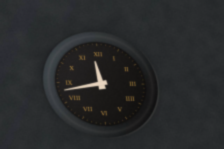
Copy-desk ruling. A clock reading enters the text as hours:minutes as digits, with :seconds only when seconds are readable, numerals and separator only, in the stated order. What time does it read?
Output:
11:43
